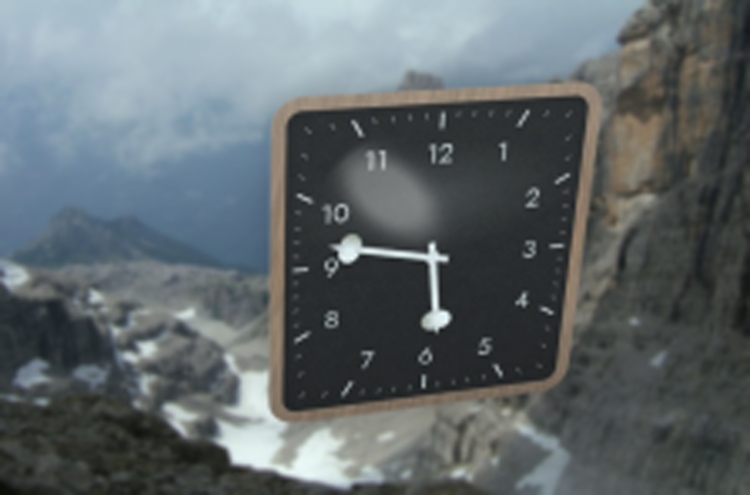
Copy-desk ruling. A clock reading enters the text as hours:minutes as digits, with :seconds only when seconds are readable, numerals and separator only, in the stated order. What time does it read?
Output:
5:47
